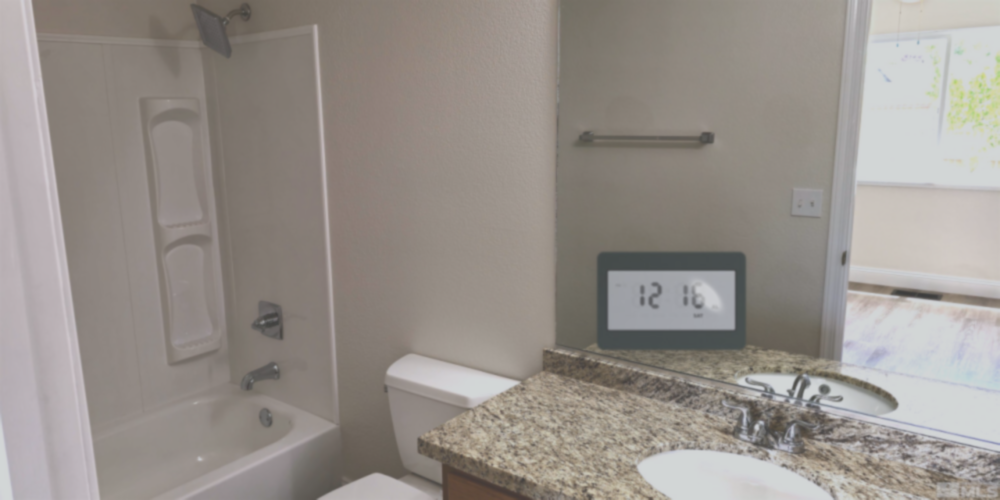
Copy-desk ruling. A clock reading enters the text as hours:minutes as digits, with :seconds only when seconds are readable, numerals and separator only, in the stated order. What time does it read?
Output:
12:16
